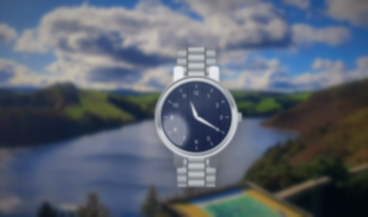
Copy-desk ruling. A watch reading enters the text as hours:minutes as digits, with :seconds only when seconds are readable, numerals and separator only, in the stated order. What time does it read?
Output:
11:20
